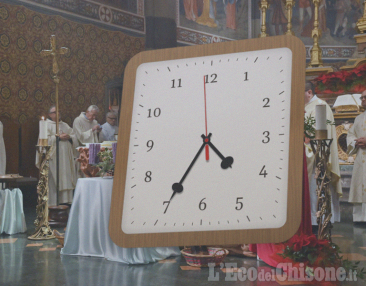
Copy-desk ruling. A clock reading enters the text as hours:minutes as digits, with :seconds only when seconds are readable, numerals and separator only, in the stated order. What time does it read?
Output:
4:34:59
